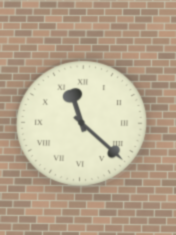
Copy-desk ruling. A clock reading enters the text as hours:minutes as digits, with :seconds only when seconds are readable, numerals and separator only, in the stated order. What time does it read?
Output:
11:22
